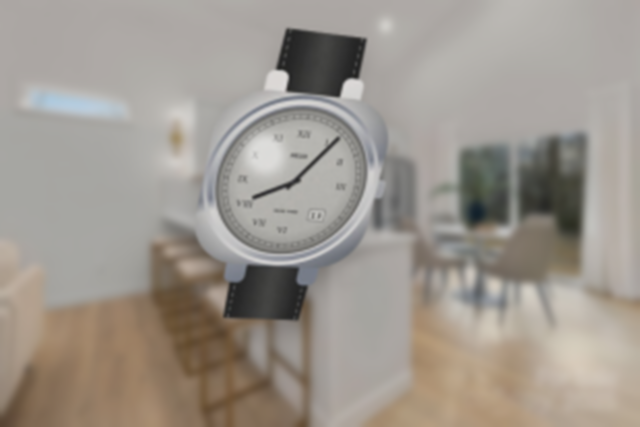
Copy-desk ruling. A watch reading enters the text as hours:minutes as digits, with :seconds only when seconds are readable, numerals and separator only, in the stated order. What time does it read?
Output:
8:06
